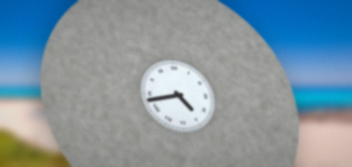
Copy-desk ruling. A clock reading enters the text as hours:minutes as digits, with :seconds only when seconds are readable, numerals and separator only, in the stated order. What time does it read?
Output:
4:43
